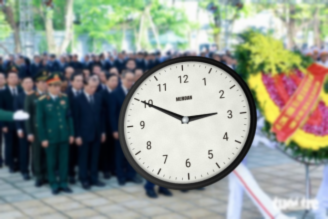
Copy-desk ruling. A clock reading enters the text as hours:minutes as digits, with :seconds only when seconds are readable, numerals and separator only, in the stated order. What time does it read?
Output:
2:50
